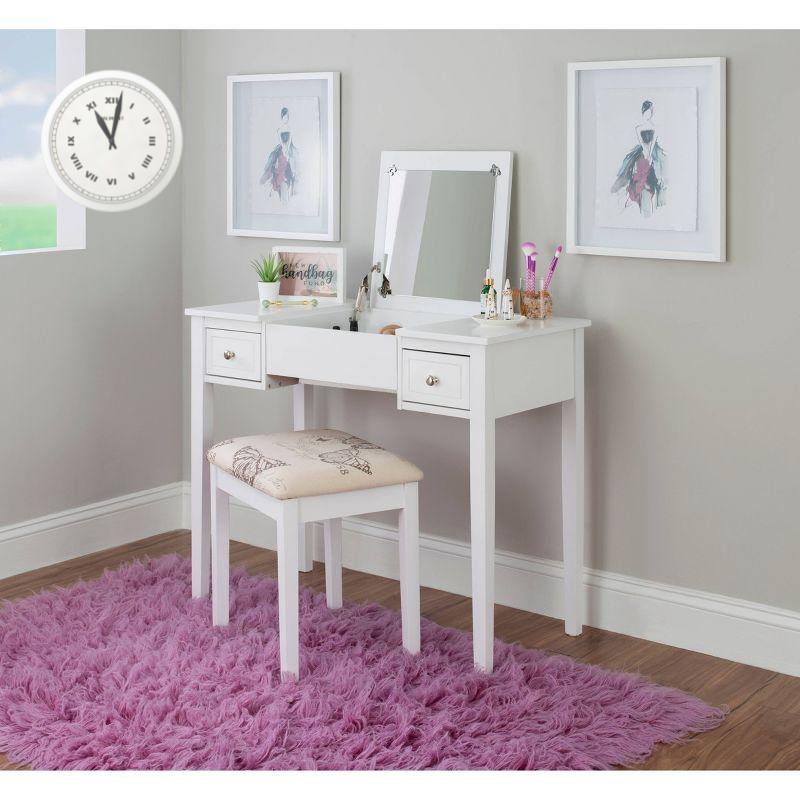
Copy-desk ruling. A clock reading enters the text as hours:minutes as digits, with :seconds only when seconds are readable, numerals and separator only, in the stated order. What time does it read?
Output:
11:02
